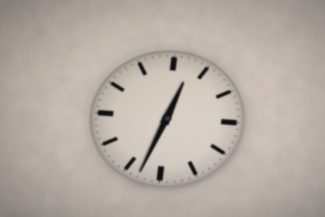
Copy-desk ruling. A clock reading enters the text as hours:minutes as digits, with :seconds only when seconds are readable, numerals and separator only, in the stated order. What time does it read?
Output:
12:33
